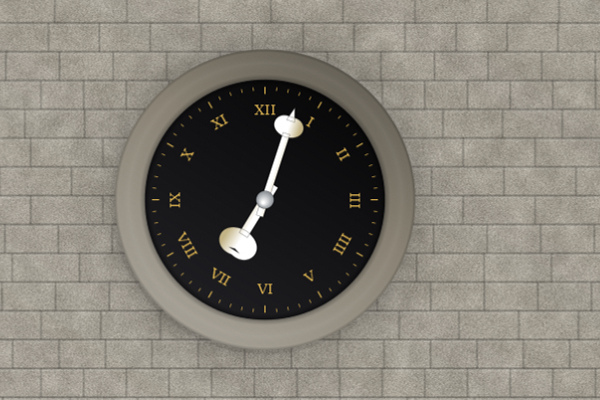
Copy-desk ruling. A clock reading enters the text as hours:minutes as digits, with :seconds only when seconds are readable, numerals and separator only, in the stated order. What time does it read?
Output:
7:03
